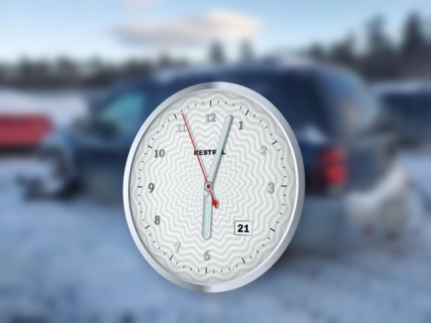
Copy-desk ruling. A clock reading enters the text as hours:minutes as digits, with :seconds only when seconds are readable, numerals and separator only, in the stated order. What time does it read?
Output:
6:02:56
